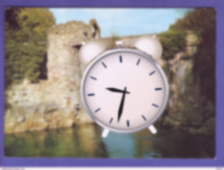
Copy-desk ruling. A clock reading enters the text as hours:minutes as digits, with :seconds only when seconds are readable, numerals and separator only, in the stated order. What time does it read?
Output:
9:33
